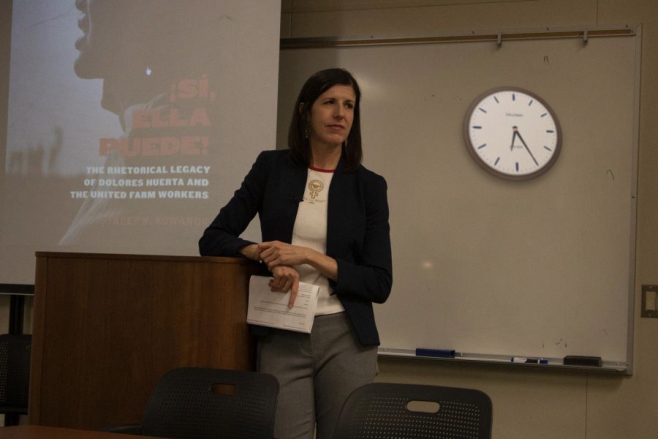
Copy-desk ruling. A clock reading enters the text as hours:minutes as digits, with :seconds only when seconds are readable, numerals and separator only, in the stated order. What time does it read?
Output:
6:25
